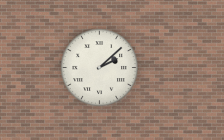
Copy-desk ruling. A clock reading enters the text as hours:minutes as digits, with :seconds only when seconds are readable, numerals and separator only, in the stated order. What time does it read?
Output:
2:08
